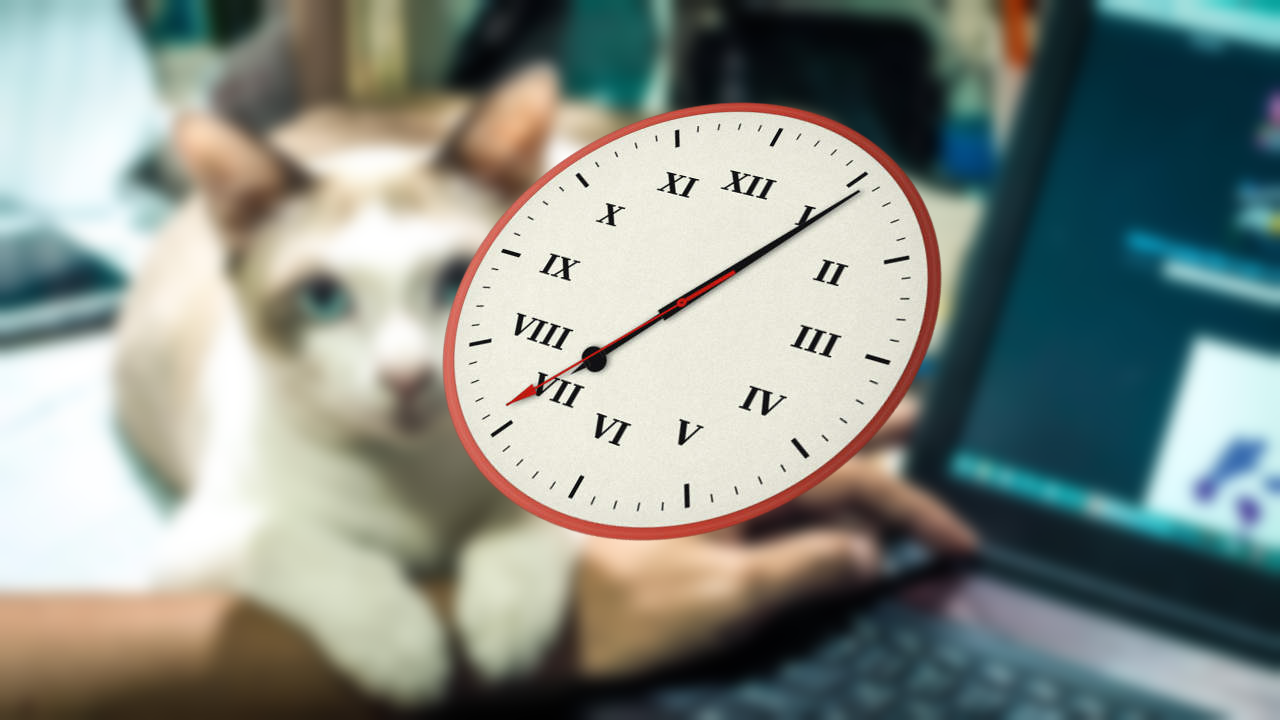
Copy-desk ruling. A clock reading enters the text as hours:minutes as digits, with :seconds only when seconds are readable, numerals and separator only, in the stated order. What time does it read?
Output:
7:05:36
